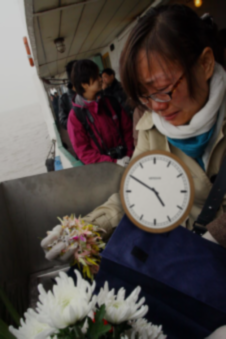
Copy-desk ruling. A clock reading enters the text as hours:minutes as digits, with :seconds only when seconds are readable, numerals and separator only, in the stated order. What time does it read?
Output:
4:50
